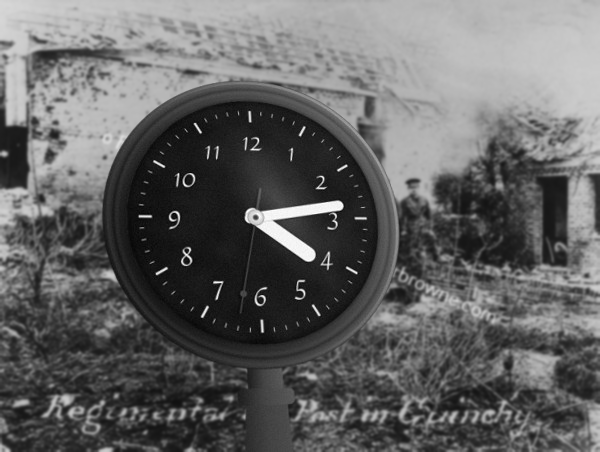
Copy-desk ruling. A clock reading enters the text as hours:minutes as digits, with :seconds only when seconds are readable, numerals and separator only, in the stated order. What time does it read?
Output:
4:13:32
